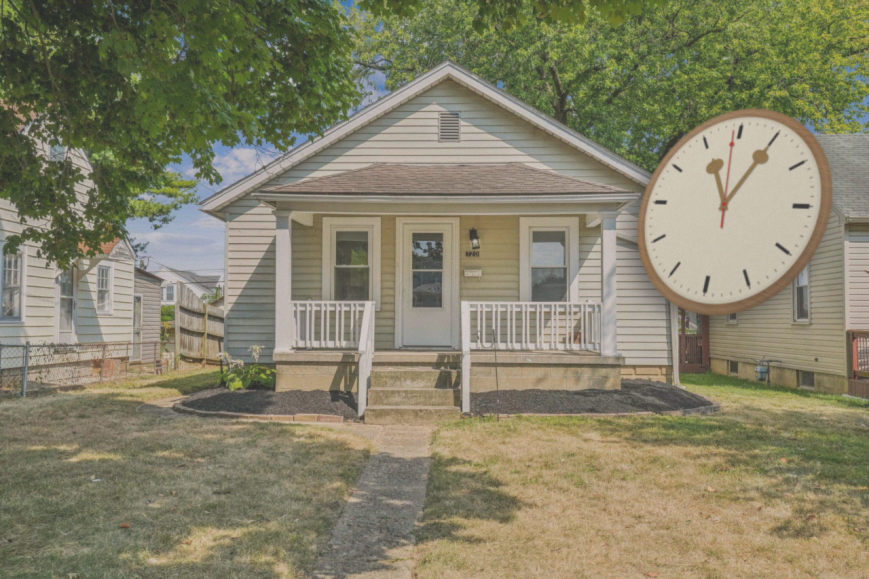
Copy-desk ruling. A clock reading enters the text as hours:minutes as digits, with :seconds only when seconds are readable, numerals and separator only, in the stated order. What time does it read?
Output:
11:04:59
